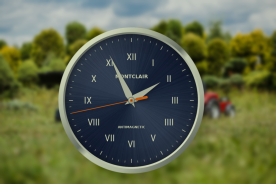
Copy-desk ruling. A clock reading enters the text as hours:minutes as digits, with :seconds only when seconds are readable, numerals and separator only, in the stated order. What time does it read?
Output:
1:55:43
